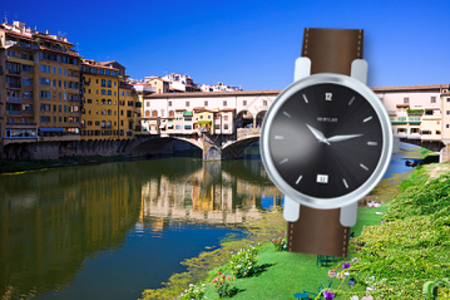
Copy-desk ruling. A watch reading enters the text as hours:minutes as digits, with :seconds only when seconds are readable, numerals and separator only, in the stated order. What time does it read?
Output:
10:13
